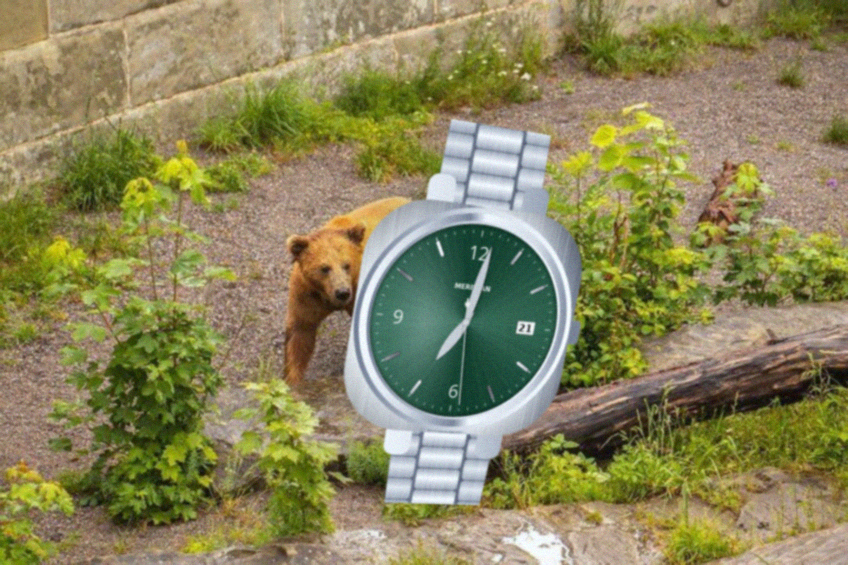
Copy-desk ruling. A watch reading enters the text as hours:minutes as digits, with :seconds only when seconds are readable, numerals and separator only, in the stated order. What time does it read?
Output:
7:01:29
